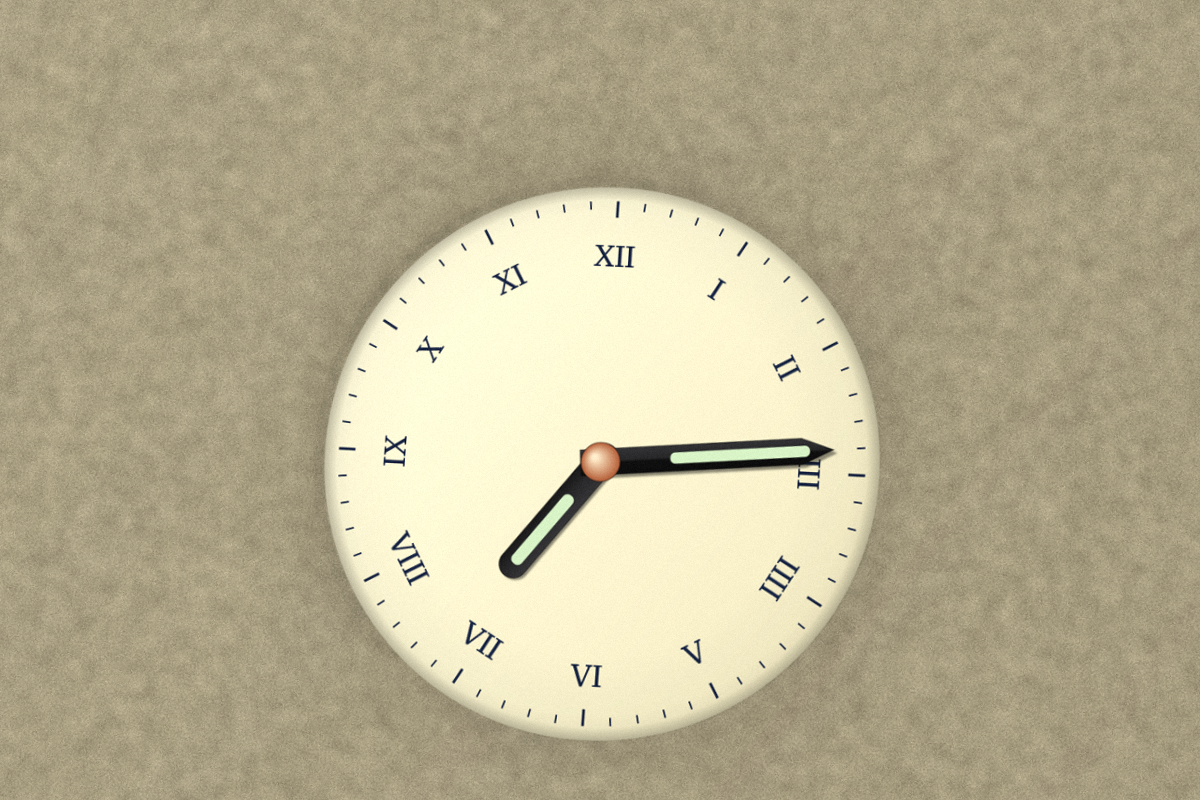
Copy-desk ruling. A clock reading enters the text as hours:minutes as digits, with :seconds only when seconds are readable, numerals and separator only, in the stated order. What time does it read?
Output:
7:14
